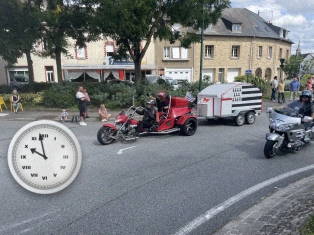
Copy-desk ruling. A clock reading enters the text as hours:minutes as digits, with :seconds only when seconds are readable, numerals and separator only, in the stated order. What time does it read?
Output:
9:58
